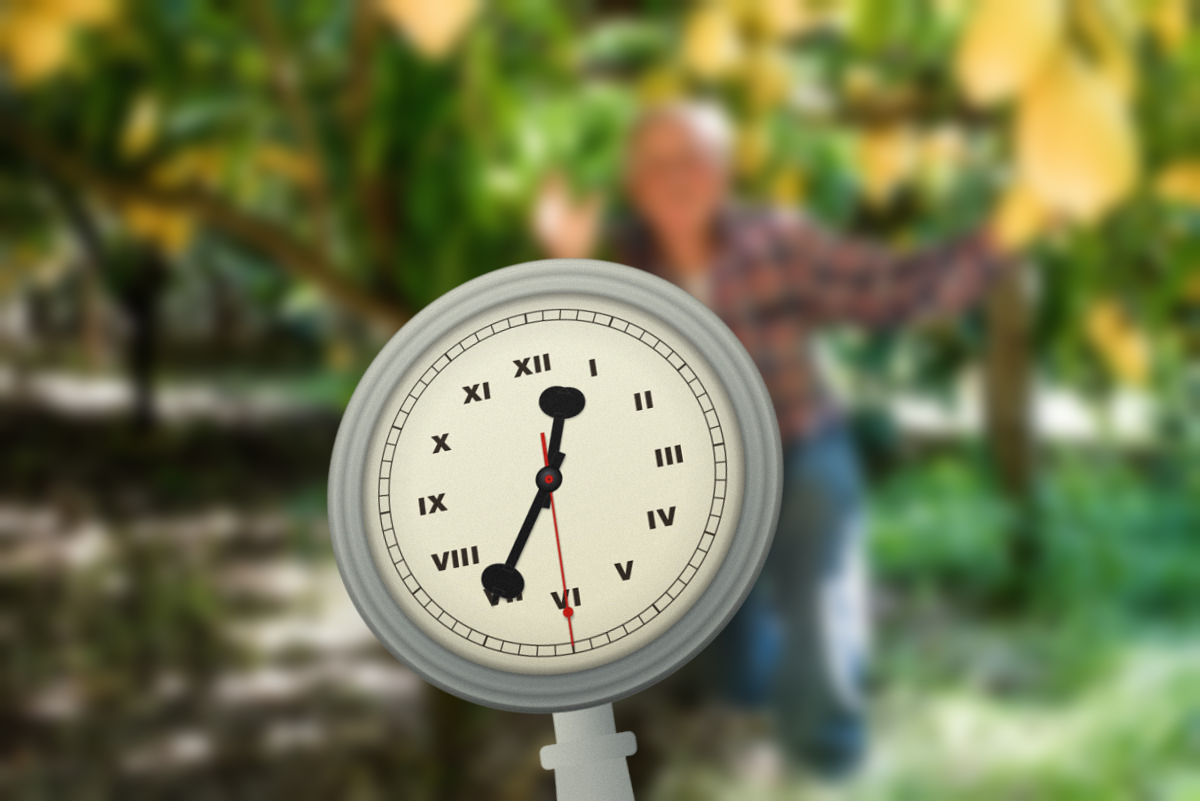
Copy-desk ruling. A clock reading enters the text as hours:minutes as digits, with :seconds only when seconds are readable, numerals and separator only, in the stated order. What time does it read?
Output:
12:35:30
